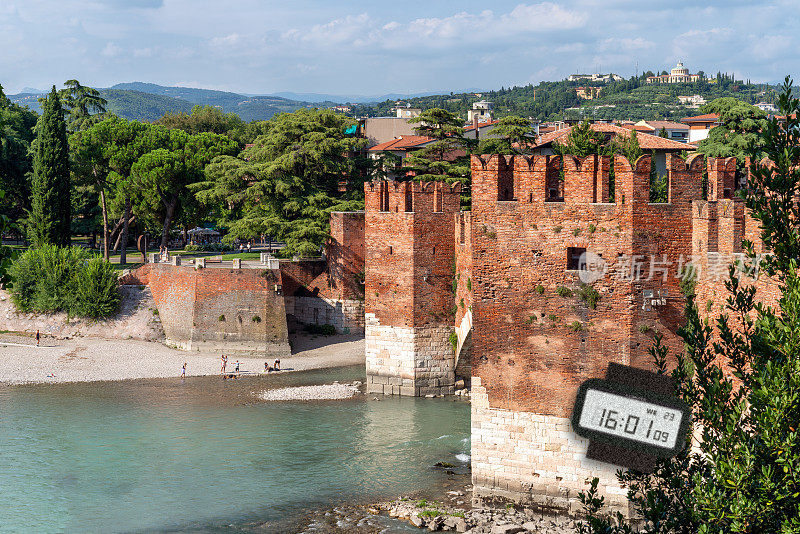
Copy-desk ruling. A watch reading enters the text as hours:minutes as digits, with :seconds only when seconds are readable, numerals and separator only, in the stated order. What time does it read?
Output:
16:01:09
